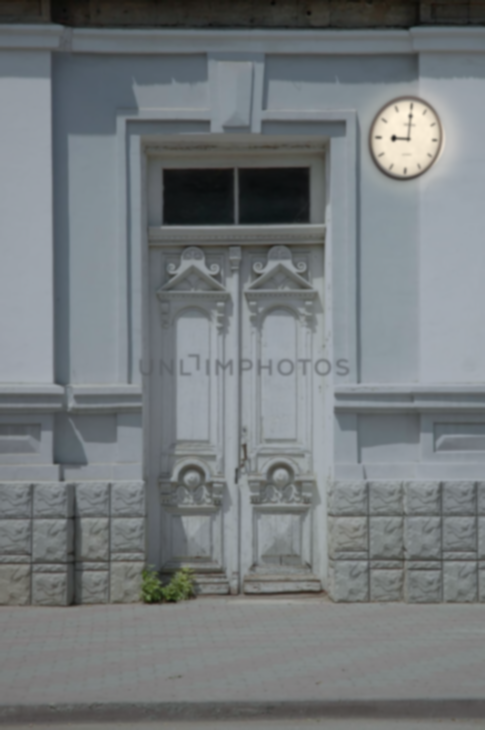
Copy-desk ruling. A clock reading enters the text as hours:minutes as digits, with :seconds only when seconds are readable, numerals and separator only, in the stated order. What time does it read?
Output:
9:00
